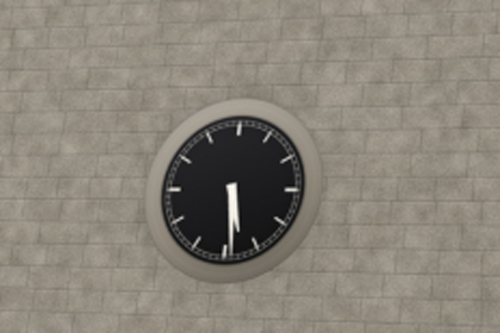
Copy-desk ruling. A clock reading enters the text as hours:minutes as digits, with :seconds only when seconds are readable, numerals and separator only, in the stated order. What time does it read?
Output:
5:29
